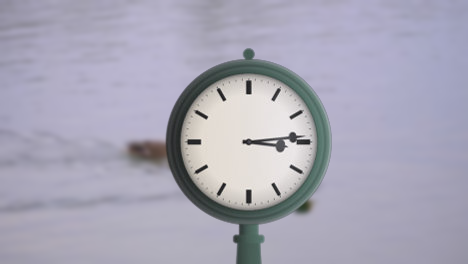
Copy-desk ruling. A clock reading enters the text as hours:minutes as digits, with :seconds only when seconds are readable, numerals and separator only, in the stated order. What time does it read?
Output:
3:14
